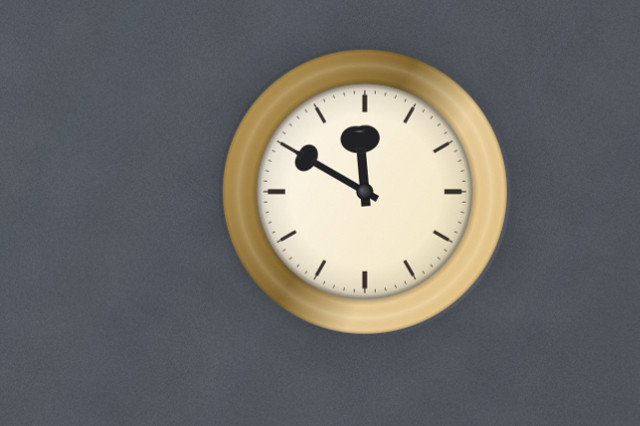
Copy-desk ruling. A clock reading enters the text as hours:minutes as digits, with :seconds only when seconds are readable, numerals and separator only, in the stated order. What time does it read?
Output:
11:50
